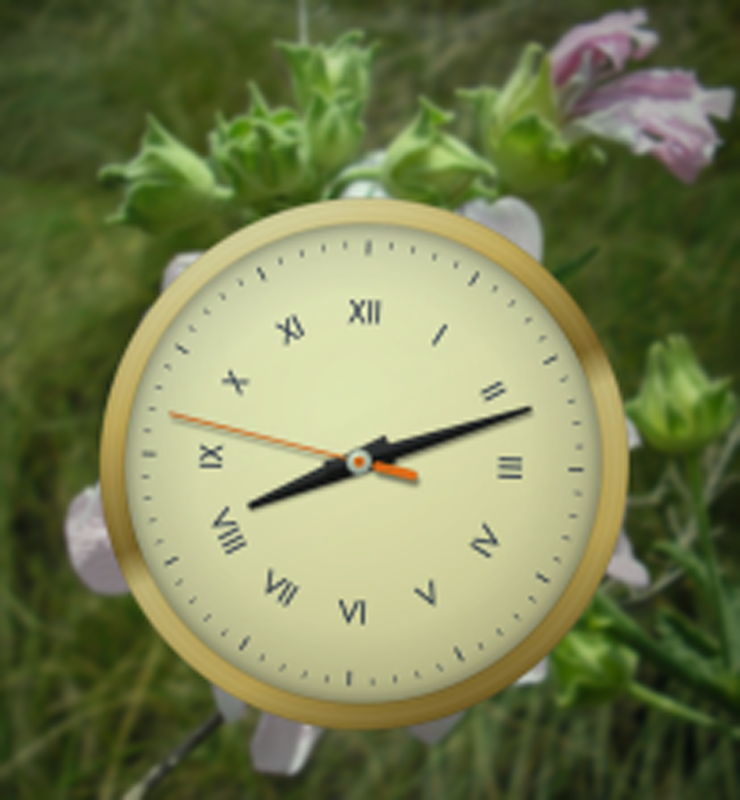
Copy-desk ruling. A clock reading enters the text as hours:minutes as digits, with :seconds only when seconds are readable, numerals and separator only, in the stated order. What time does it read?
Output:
8:11:47
